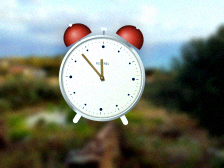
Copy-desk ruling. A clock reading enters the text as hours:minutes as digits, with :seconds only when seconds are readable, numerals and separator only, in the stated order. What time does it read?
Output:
11:53
